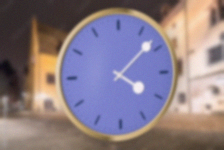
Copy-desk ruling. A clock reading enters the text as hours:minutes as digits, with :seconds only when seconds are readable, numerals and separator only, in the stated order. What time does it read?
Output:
4:08
